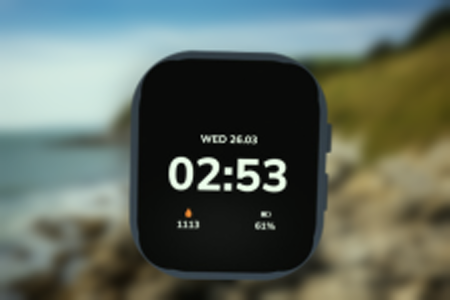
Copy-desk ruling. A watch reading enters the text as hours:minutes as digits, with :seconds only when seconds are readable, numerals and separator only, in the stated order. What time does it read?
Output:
2:53
